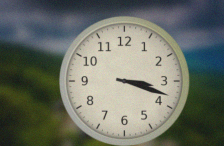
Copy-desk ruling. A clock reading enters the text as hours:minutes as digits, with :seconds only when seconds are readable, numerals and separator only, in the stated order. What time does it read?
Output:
3:18
